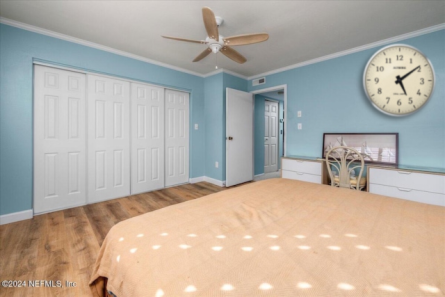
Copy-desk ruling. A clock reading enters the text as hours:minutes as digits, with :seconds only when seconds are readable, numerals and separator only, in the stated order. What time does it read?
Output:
5:09
